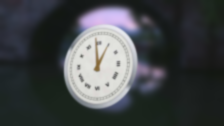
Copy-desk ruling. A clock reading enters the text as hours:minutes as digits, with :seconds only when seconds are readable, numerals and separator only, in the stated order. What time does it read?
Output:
12:59
